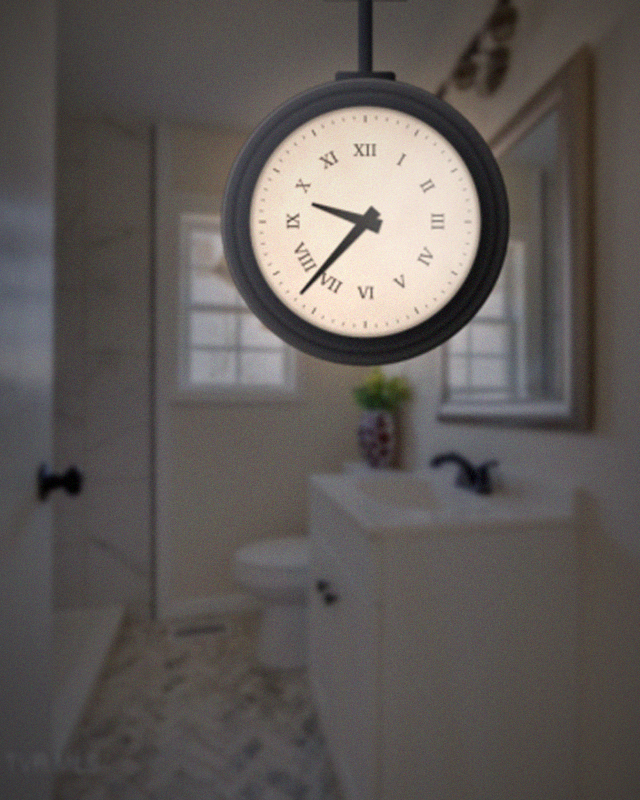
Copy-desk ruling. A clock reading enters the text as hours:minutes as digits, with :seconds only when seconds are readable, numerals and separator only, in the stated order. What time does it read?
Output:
9:37
